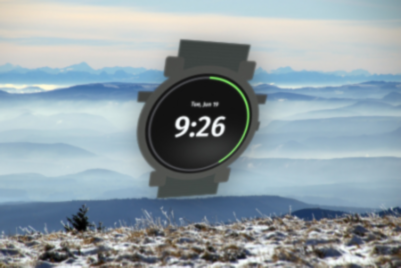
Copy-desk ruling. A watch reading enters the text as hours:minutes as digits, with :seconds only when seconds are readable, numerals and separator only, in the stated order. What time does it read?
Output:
9:26
